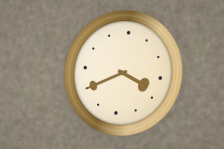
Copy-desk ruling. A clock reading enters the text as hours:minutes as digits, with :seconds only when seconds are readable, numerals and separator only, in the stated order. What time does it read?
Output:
3:40
